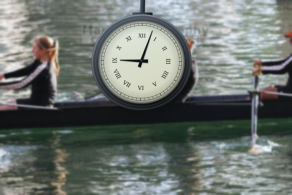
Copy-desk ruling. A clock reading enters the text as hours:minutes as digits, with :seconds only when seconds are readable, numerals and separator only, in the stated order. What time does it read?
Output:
9:03
